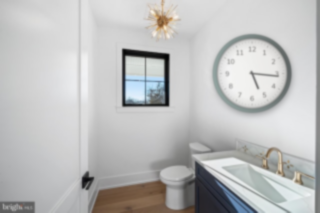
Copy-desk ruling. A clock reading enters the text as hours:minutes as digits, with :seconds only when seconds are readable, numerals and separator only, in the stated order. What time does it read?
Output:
5:16
